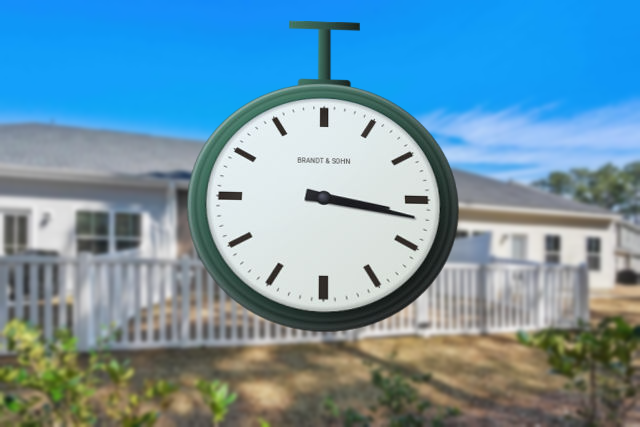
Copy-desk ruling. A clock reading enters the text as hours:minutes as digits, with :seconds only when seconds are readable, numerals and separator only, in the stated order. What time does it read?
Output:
3:17
